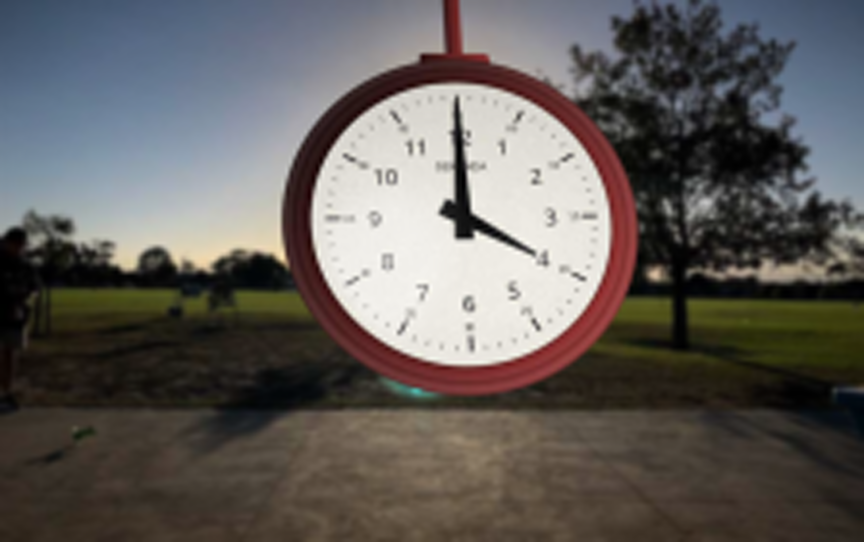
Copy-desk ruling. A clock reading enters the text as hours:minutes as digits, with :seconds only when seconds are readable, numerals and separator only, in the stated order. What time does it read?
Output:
4:00
